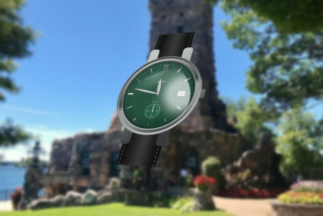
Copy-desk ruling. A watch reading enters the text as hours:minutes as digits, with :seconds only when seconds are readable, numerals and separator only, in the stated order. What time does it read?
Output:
11:47
